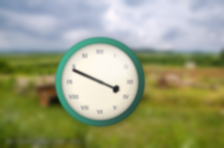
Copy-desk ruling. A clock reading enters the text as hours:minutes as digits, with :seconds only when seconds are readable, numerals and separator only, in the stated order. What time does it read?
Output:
3:49
